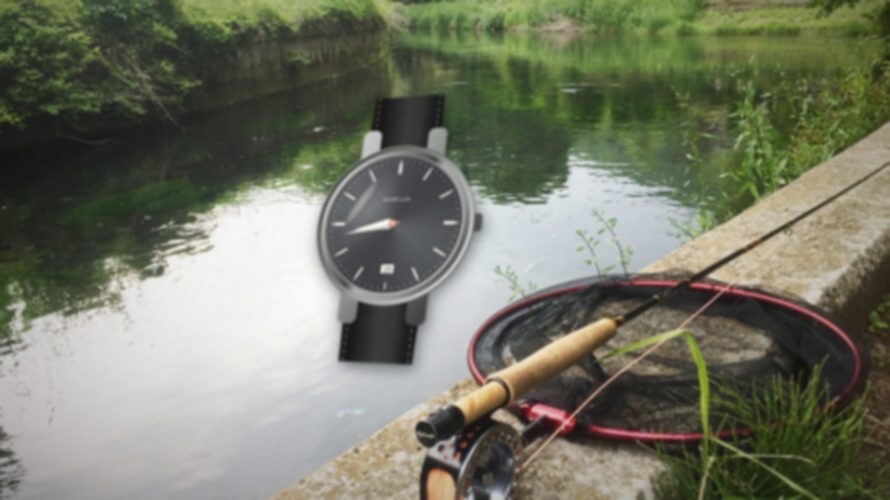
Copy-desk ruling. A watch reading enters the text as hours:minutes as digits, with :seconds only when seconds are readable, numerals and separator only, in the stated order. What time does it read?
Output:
8:43
